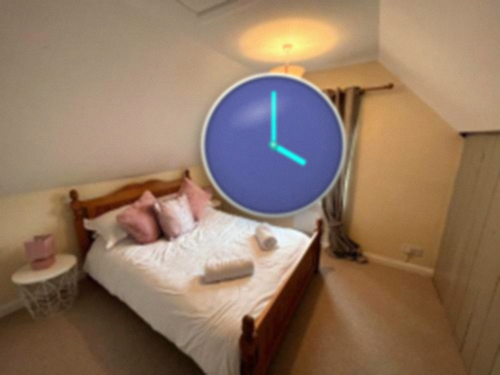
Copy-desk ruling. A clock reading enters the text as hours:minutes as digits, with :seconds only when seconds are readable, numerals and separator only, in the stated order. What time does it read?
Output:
4:00
